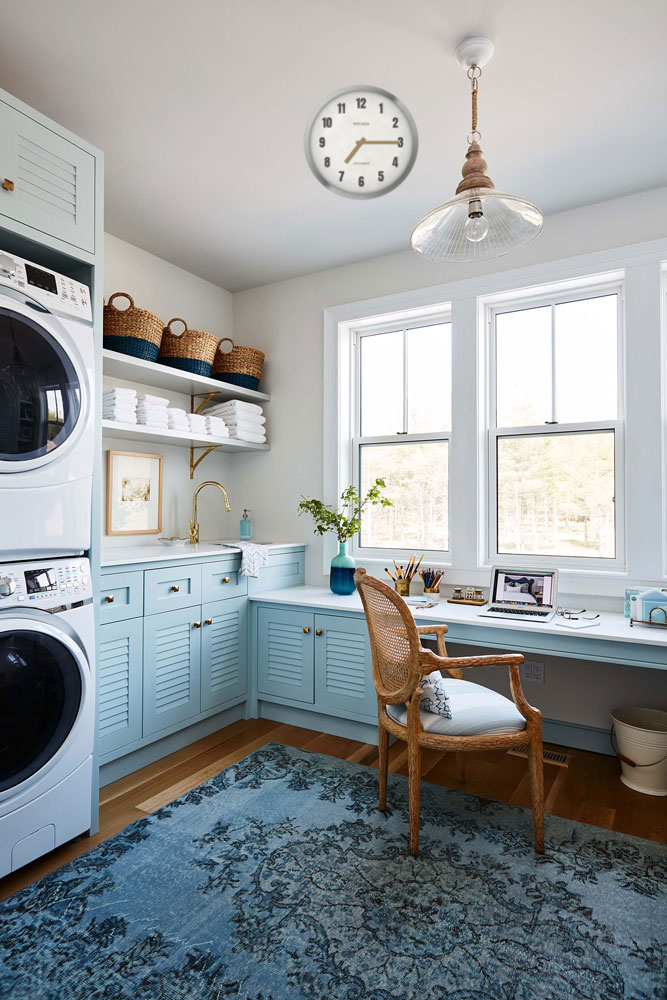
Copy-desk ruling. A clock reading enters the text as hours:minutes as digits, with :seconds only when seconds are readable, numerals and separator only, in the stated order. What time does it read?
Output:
7:15
